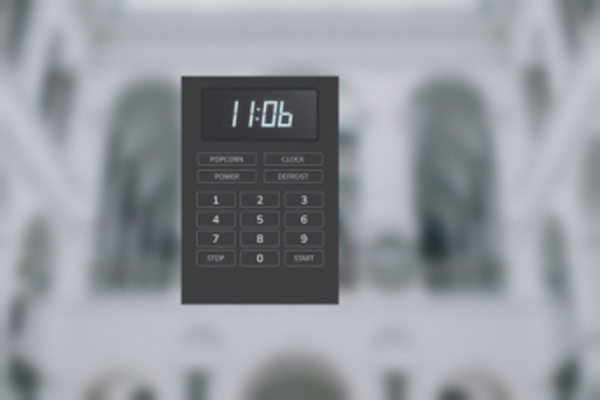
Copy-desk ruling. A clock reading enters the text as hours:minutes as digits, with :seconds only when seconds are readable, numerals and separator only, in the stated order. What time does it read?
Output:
11:06
